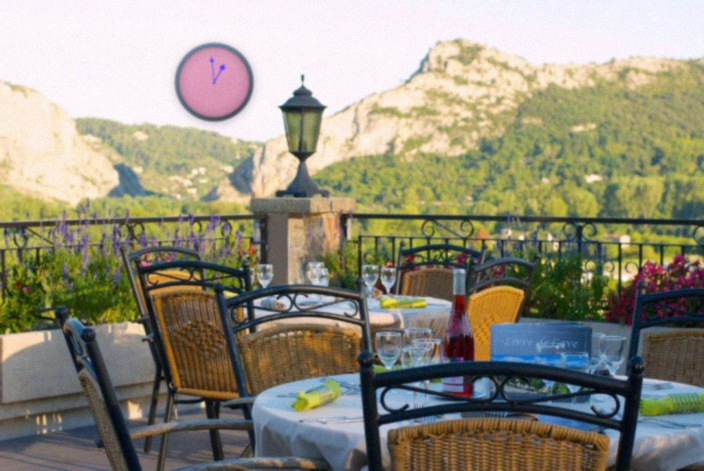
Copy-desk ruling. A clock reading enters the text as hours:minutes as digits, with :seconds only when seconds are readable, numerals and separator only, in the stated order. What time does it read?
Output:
12:59
